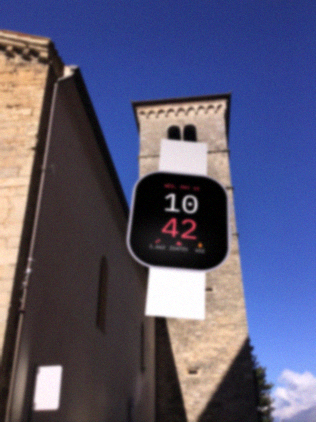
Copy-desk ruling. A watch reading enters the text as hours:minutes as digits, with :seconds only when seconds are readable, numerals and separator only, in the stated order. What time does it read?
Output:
10:42
